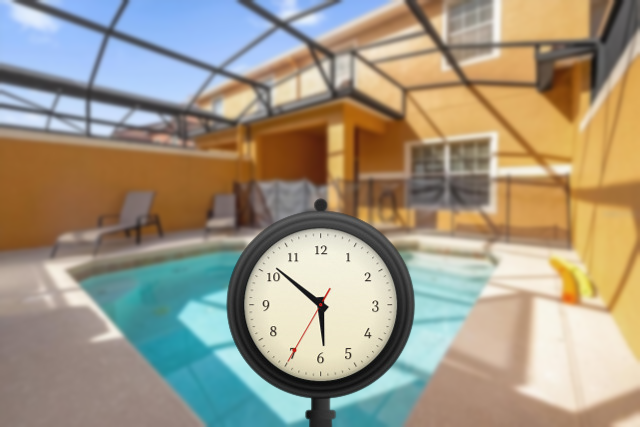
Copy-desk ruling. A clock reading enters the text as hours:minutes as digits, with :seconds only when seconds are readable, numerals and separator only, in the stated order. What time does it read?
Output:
5:51:35
